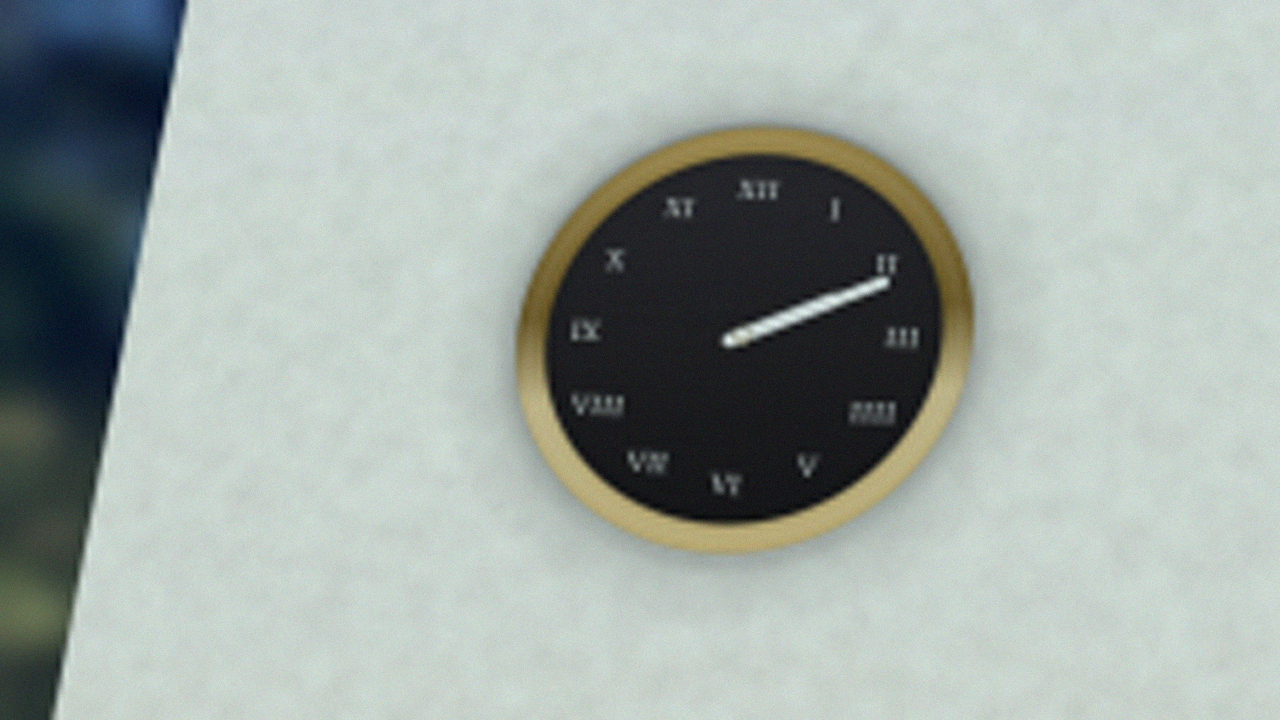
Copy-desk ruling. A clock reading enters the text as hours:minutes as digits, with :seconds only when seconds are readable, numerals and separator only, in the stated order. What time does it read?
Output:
2:11
